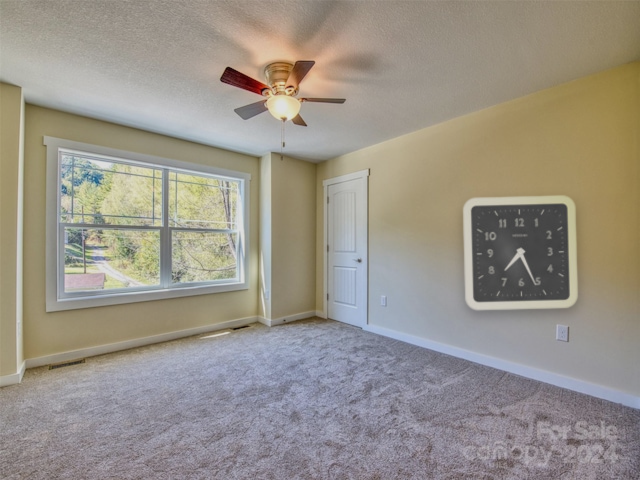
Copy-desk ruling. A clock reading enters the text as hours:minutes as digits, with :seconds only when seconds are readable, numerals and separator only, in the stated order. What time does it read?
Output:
7:26
